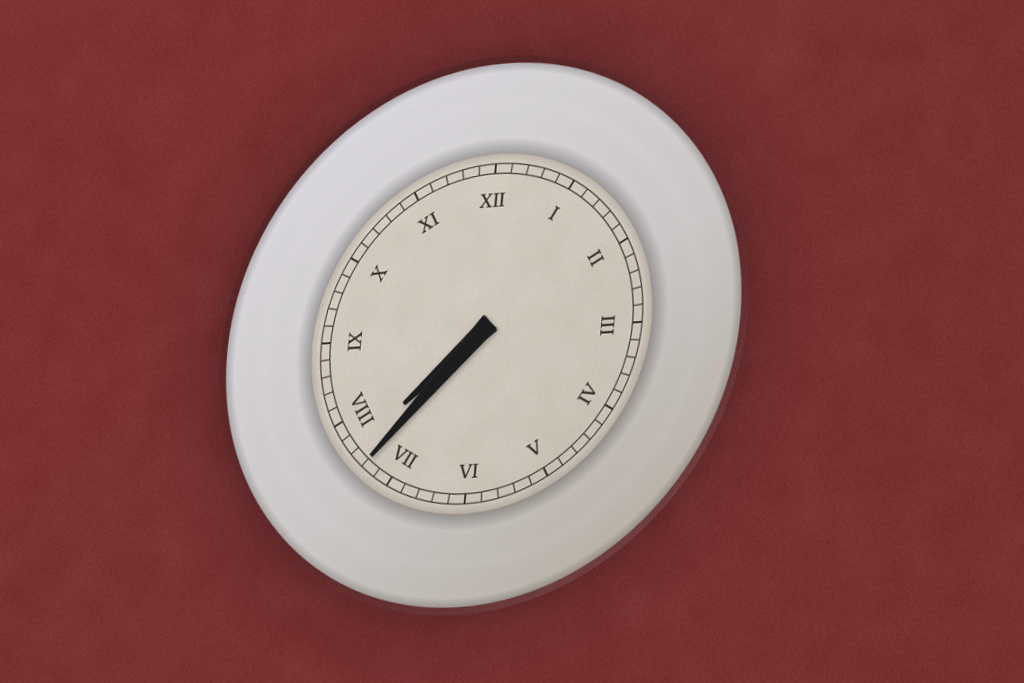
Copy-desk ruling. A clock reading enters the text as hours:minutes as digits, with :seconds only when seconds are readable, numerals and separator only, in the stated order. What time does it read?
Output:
7:37
